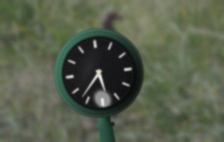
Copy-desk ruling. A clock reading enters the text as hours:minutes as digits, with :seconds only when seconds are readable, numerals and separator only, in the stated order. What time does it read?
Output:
5:37
